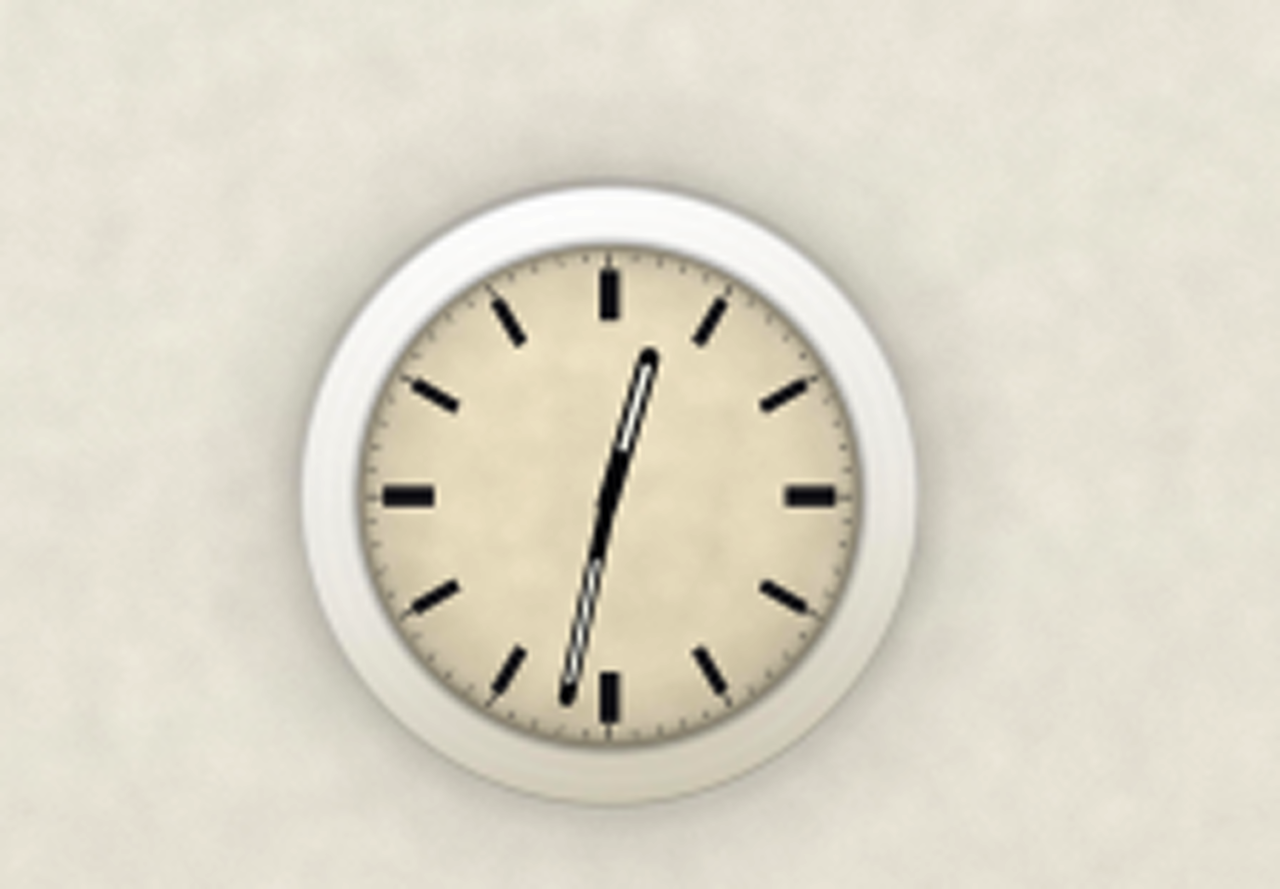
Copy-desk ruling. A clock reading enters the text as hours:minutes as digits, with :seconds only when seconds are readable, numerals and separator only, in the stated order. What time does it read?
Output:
12:32
